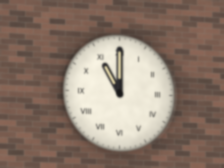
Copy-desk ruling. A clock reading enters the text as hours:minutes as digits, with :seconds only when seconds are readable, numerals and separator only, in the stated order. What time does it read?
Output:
11:00
